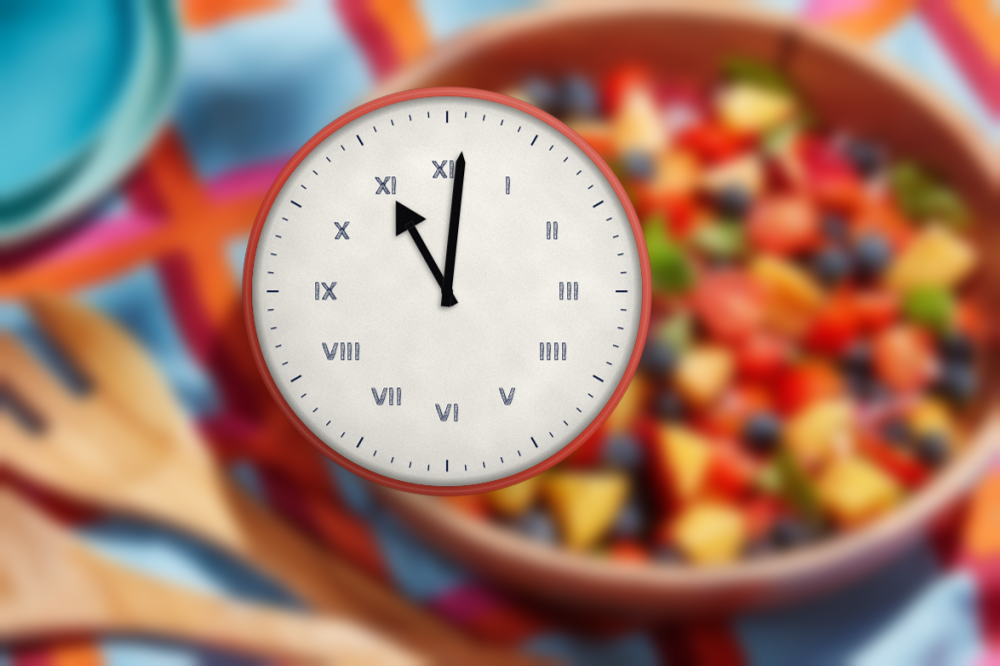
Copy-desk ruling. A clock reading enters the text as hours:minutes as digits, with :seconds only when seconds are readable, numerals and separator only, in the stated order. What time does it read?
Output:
11:01
